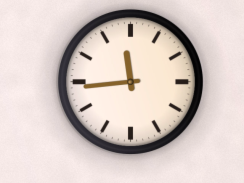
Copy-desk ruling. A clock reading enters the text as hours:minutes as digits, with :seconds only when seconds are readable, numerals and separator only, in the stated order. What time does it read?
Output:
11:44
